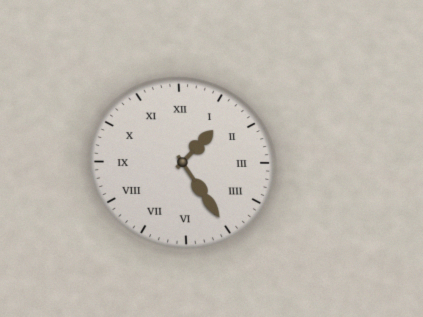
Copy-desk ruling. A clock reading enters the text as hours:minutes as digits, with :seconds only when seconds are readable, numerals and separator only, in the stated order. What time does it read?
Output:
1:25
